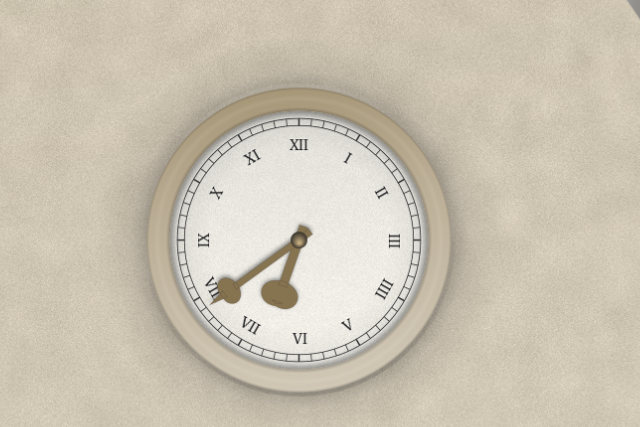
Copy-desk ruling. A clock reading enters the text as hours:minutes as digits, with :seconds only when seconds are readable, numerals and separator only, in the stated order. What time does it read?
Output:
6:39
